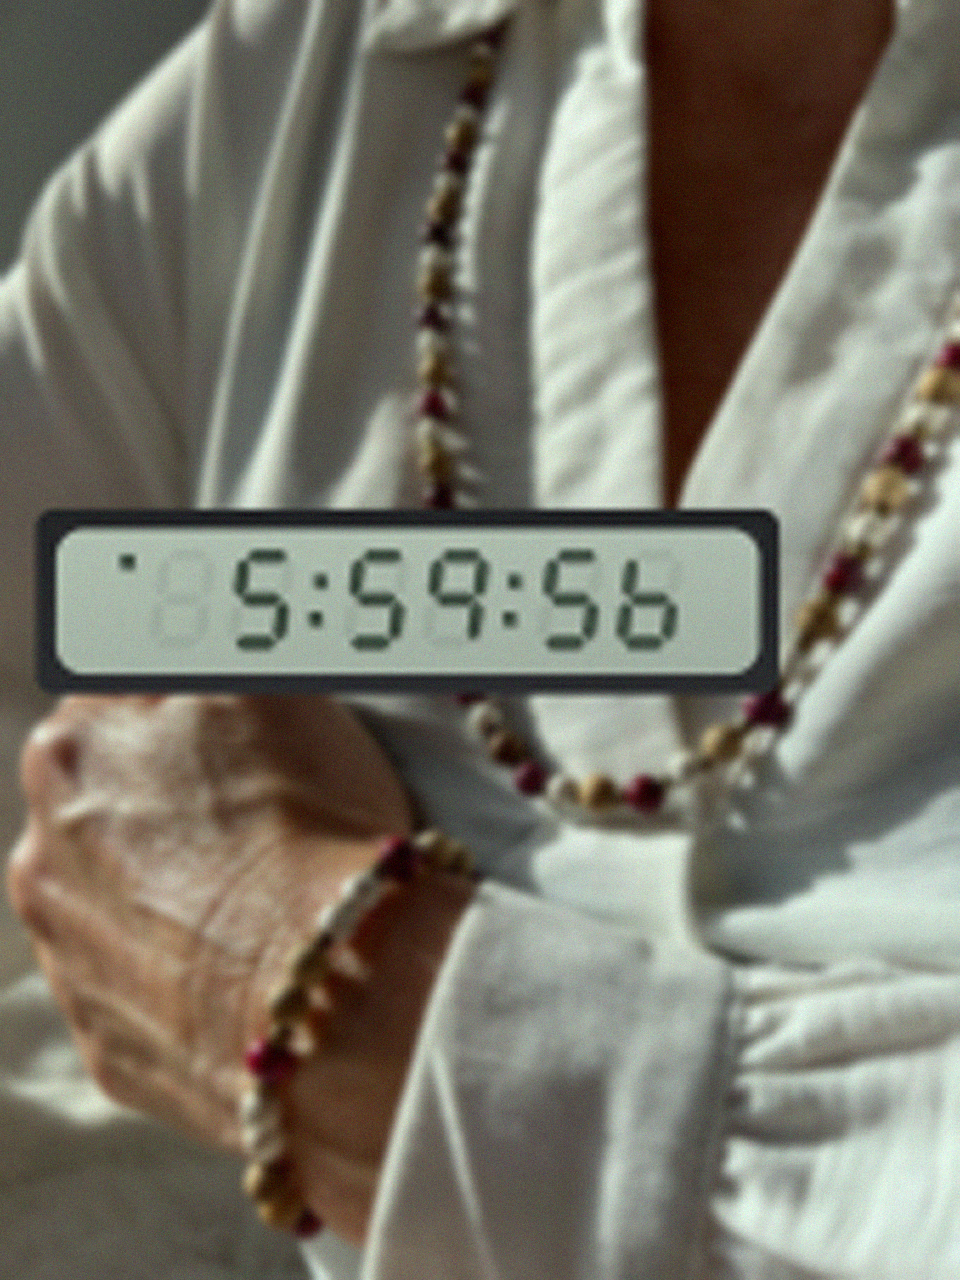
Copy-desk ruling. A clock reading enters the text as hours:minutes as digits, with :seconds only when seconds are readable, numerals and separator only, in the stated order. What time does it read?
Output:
5:59:56
